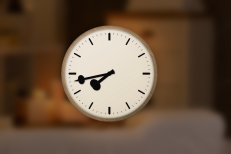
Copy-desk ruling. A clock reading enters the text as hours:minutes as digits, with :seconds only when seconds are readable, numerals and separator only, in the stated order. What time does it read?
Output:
7:43
